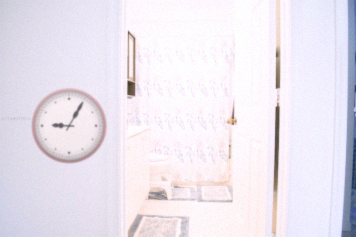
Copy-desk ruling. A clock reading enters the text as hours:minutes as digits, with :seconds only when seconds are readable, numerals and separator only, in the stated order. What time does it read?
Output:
9:05
